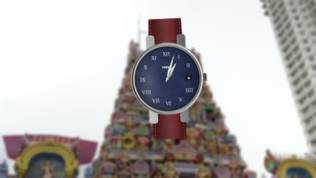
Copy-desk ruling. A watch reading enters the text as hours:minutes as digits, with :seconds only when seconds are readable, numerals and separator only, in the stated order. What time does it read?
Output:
1:03
